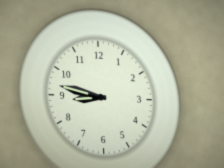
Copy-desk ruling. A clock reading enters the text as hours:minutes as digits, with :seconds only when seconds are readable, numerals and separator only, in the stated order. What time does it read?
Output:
8:47
